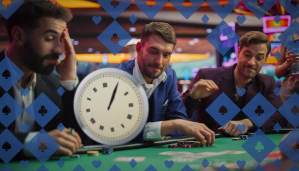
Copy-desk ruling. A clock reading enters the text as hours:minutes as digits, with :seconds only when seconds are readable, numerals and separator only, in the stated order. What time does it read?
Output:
1:05
